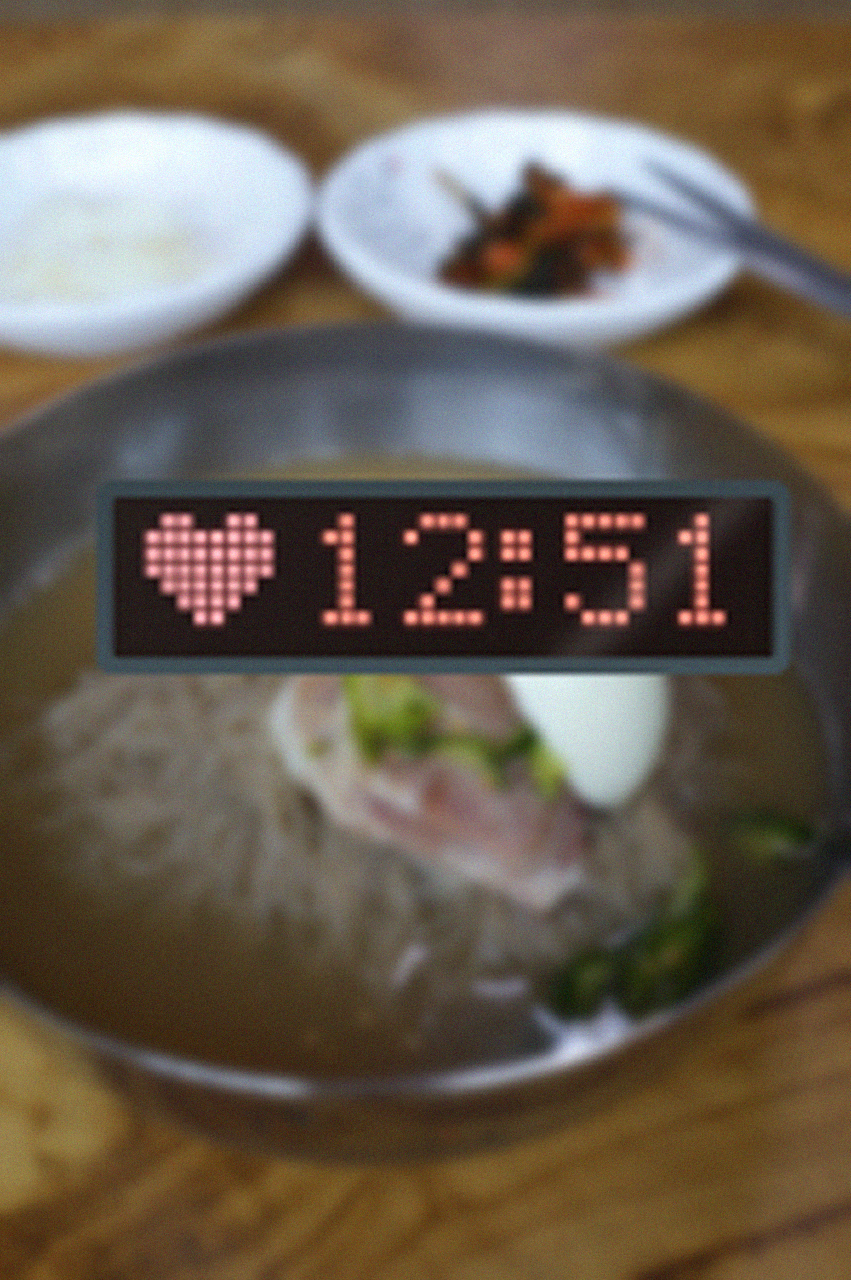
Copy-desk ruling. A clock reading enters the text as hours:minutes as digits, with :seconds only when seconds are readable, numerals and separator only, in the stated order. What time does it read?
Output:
12:51
